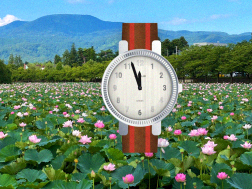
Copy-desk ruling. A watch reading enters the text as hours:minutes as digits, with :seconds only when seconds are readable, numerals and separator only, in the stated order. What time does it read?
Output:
11:57
